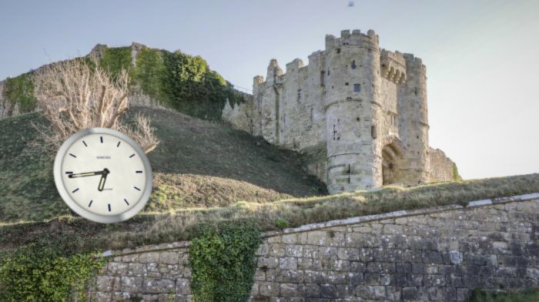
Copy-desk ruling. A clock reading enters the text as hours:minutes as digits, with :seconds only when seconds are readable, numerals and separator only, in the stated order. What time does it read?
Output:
6:44
